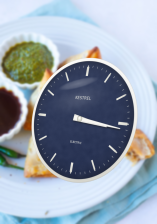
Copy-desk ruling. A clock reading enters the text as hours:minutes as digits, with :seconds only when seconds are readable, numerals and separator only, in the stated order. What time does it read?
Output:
3:16
